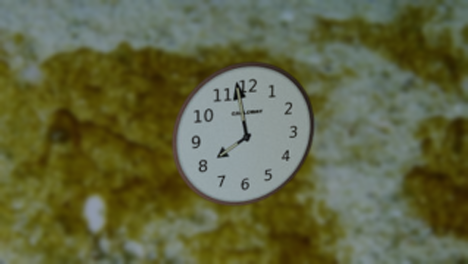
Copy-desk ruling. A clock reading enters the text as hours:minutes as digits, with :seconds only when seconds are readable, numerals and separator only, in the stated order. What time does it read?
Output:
7:58
